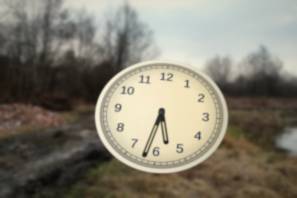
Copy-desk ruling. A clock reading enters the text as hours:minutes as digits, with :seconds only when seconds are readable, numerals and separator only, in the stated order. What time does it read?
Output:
5:32
